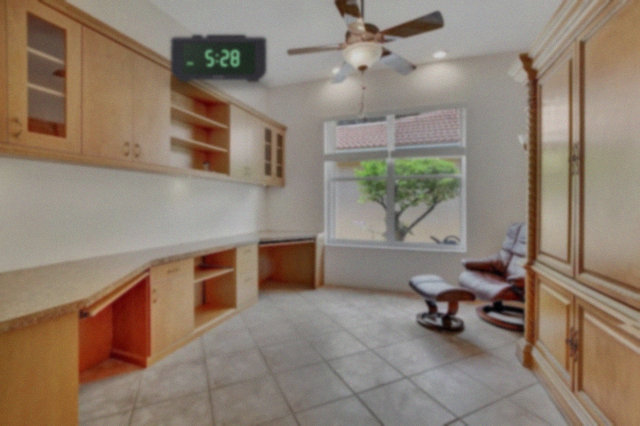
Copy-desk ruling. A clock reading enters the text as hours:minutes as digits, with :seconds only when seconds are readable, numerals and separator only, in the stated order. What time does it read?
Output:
5:28
